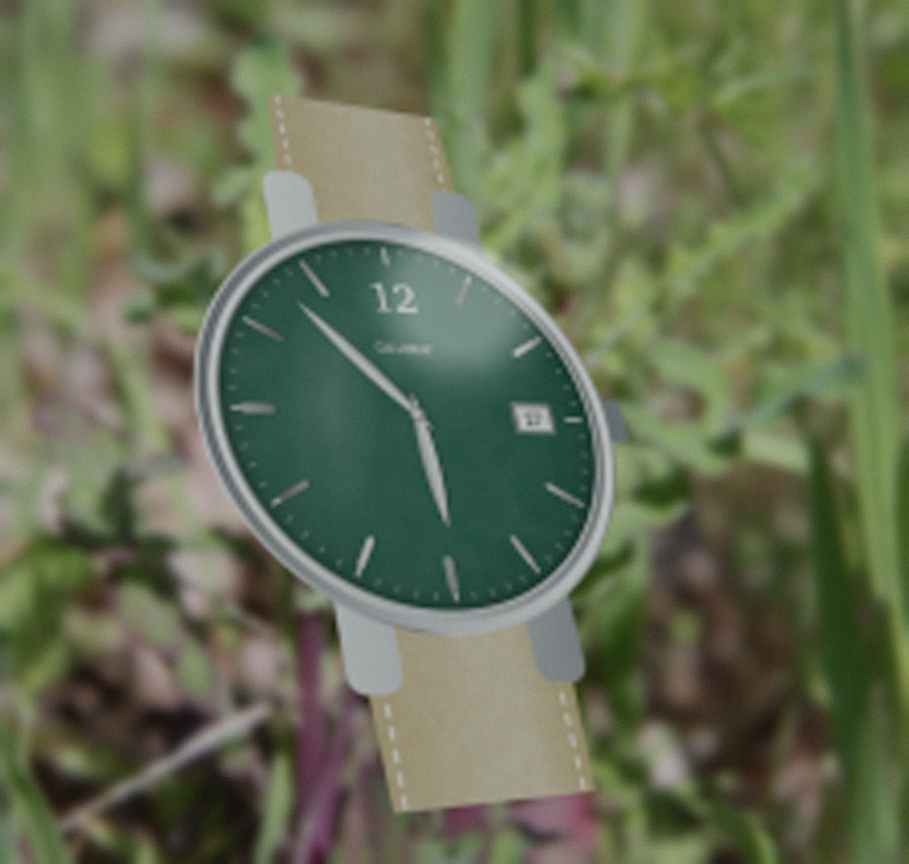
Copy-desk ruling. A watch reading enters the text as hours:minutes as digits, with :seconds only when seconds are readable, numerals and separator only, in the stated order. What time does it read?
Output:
5:53
